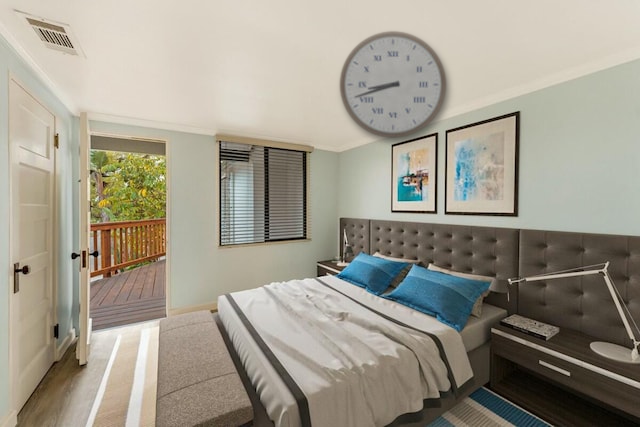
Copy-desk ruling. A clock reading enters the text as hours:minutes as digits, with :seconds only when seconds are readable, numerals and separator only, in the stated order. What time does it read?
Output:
8:42
